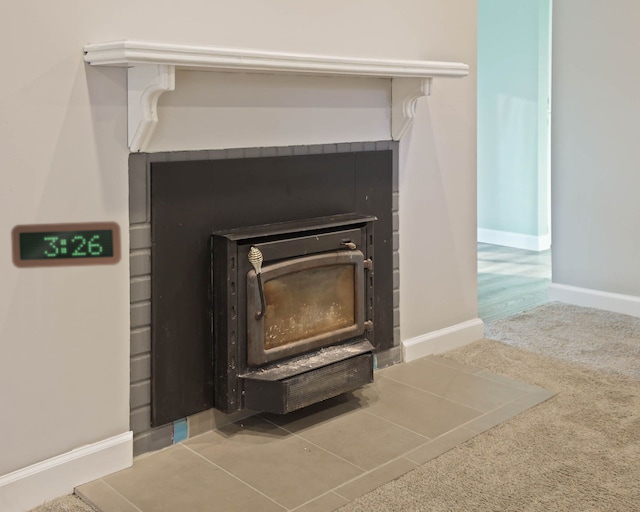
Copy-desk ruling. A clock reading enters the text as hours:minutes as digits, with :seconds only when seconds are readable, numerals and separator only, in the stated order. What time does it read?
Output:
3:26
